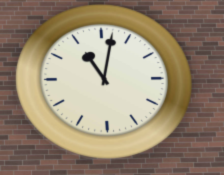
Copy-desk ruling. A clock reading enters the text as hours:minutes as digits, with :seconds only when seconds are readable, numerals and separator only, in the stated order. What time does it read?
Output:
11:02
